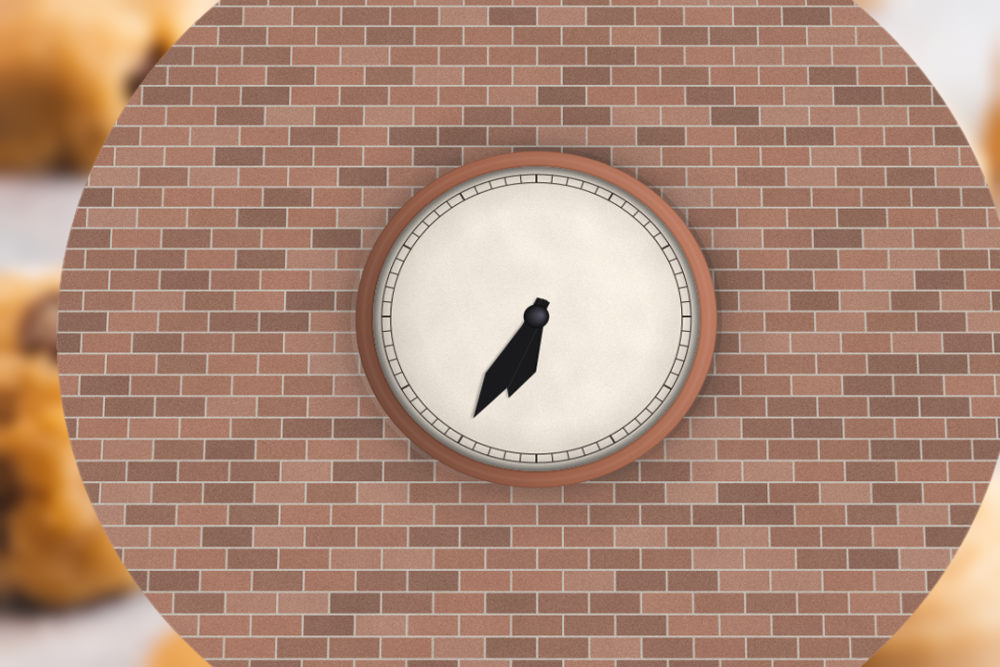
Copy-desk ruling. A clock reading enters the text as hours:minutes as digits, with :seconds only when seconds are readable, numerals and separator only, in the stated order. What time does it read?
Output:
6:35
